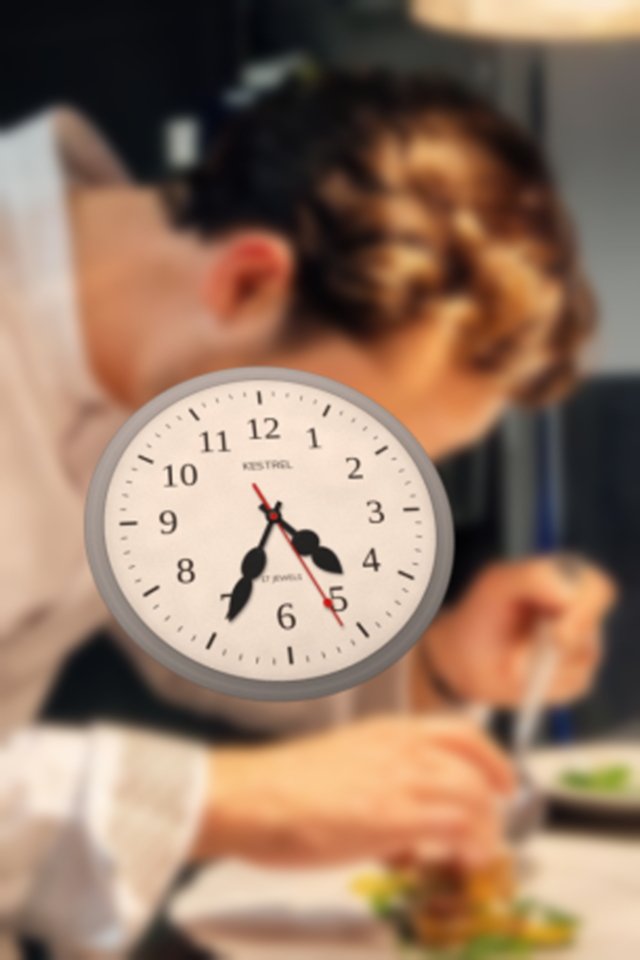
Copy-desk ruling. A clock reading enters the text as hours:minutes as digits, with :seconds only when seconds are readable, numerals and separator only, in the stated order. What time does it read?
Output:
4:34:26
